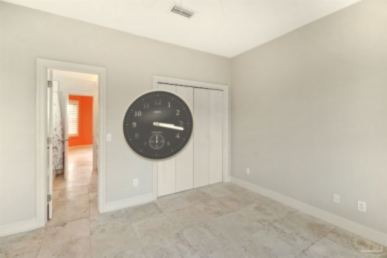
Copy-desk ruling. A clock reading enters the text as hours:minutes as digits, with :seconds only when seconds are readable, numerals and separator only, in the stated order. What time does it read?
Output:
3:17
